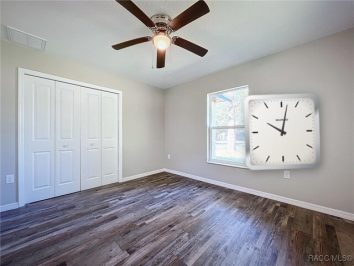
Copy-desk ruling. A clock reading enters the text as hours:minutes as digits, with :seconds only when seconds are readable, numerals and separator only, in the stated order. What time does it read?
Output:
10:02
